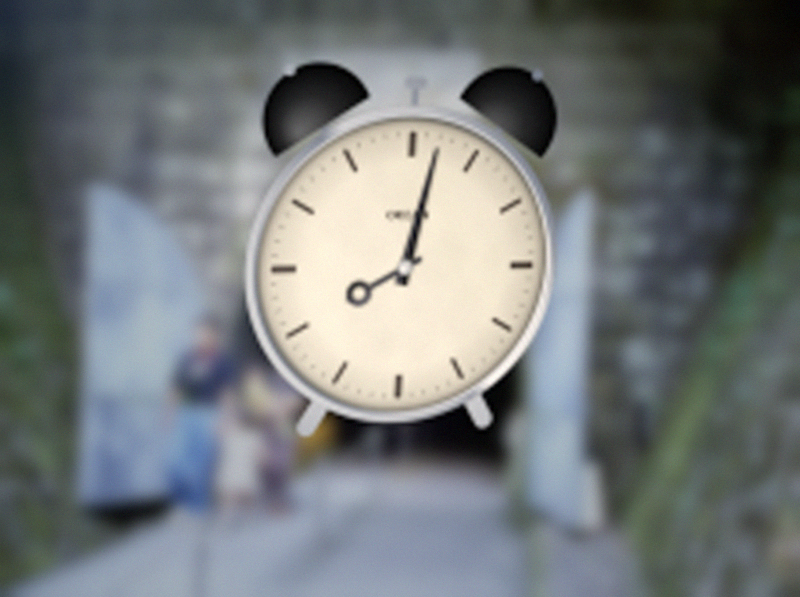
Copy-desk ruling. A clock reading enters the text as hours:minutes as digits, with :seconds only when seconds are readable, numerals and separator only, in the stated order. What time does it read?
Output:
8:02
